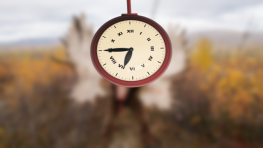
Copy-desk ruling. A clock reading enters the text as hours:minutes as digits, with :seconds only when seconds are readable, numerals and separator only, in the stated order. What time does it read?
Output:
6:45
